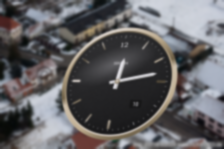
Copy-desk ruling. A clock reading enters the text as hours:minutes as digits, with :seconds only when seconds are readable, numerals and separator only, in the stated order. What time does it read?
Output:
12:13
